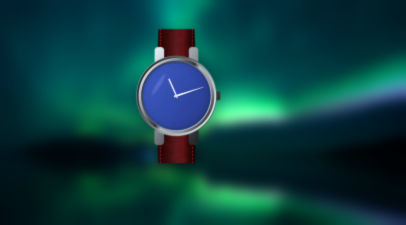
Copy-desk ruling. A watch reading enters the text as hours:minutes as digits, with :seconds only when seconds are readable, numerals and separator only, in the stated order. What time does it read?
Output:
11:12
